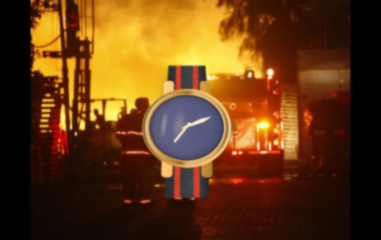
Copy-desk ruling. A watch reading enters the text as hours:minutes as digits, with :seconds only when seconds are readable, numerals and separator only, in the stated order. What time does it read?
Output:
7:11
